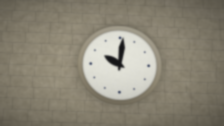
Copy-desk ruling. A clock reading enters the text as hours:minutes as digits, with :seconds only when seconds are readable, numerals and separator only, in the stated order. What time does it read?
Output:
10:01
